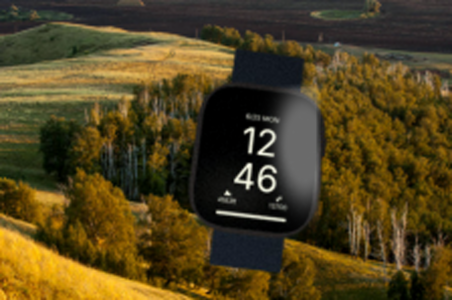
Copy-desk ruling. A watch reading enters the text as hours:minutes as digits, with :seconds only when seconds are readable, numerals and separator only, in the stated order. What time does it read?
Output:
12:46
